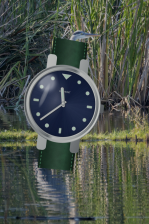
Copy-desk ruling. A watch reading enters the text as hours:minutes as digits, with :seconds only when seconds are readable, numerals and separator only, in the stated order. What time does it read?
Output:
11:38
